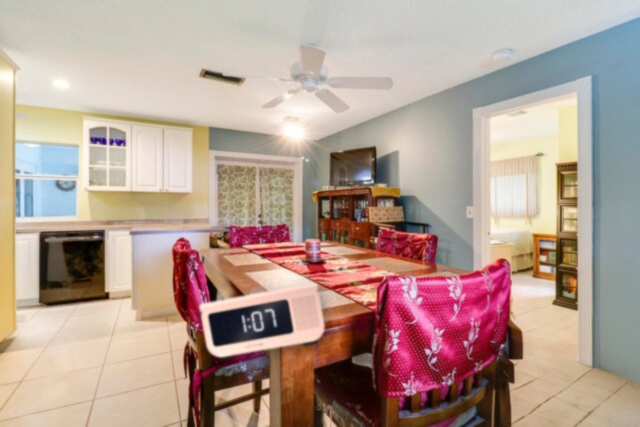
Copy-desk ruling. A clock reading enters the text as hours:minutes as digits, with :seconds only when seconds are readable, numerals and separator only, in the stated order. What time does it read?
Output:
1:07
